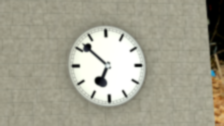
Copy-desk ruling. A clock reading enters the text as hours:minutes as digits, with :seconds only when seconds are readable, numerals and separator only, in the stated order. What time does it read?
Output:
6:52
